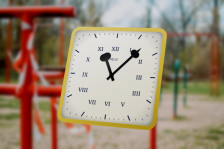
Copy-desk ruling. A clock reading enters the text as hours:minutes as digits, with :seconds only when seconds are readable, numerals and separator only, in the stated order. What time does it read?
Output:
11:07
